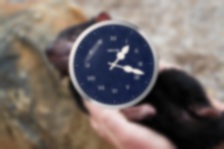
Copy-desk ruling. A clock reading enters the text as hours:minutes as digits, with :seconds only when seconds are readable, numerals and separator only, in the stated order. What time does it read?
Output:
1:18
